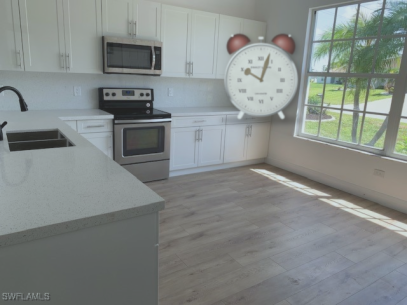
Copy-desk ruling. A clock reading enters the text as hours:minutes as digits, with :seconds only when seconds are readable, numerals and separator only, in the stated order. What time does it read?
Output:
10:03
